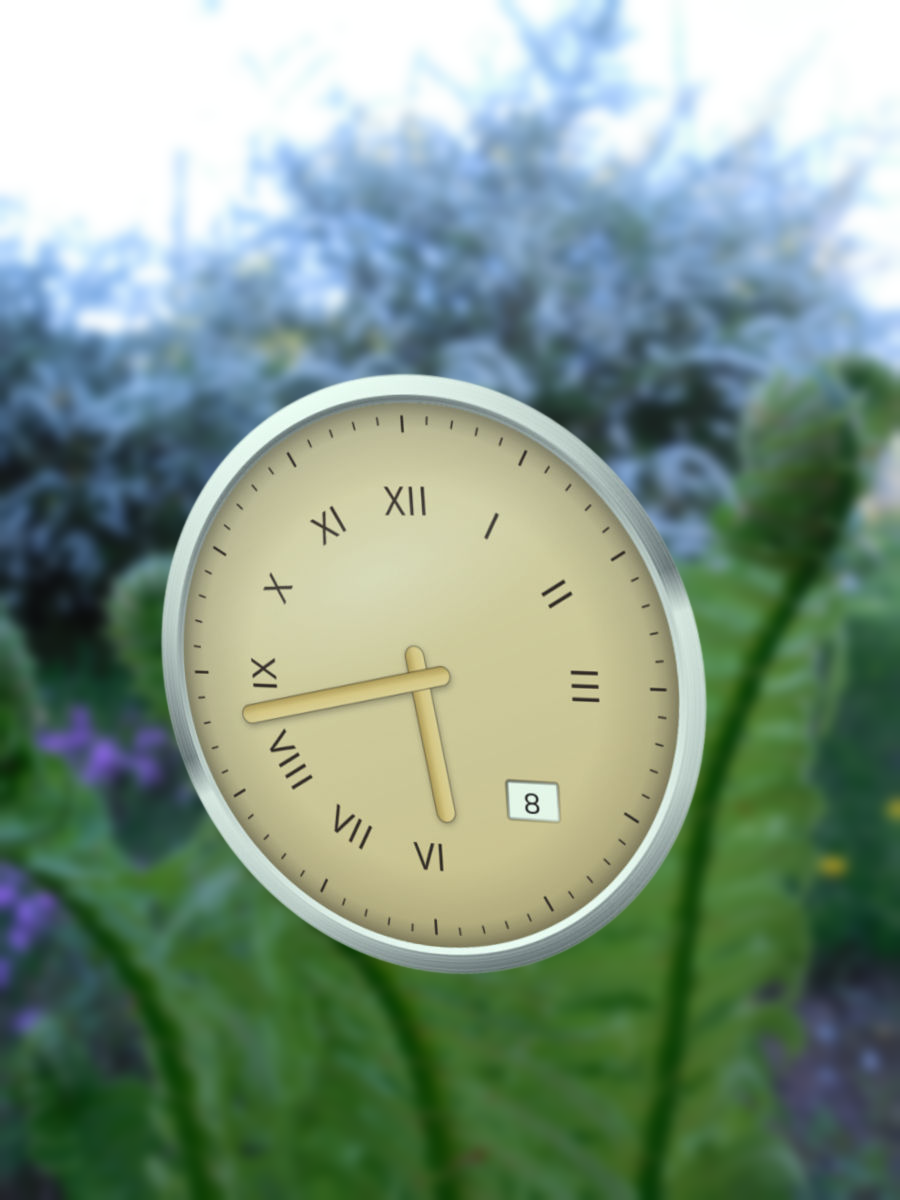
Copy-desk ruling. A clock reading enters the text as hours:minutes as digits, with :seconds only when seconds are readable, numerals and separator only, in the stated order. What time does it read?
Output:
5:43
